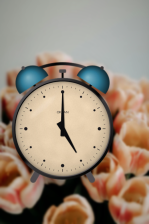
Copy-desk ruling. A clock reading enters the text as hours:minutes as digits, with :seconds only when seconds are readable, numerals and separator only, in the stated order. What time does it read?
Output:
5:00
